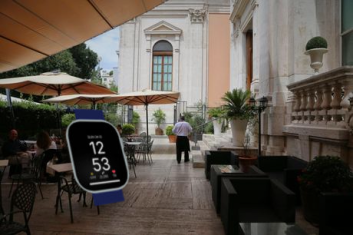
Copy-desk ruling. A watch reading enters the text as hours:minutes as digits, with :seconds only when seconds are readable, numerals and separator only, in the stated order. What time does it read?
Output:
12:53
